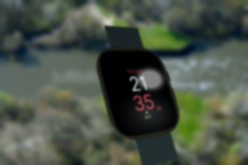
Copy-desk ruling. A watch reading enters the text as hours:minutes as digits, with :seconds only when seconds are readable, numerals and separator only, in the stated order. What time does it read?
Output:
21:35
